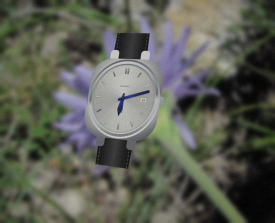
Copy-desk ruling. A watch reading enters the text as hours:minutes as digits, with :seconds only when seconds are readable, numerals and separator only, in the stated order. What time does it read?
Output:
6:12
